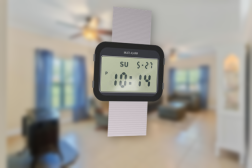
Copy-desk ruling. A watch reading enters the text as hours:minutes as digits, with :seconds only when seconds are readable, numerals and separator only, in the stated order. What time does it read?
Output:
10:14
